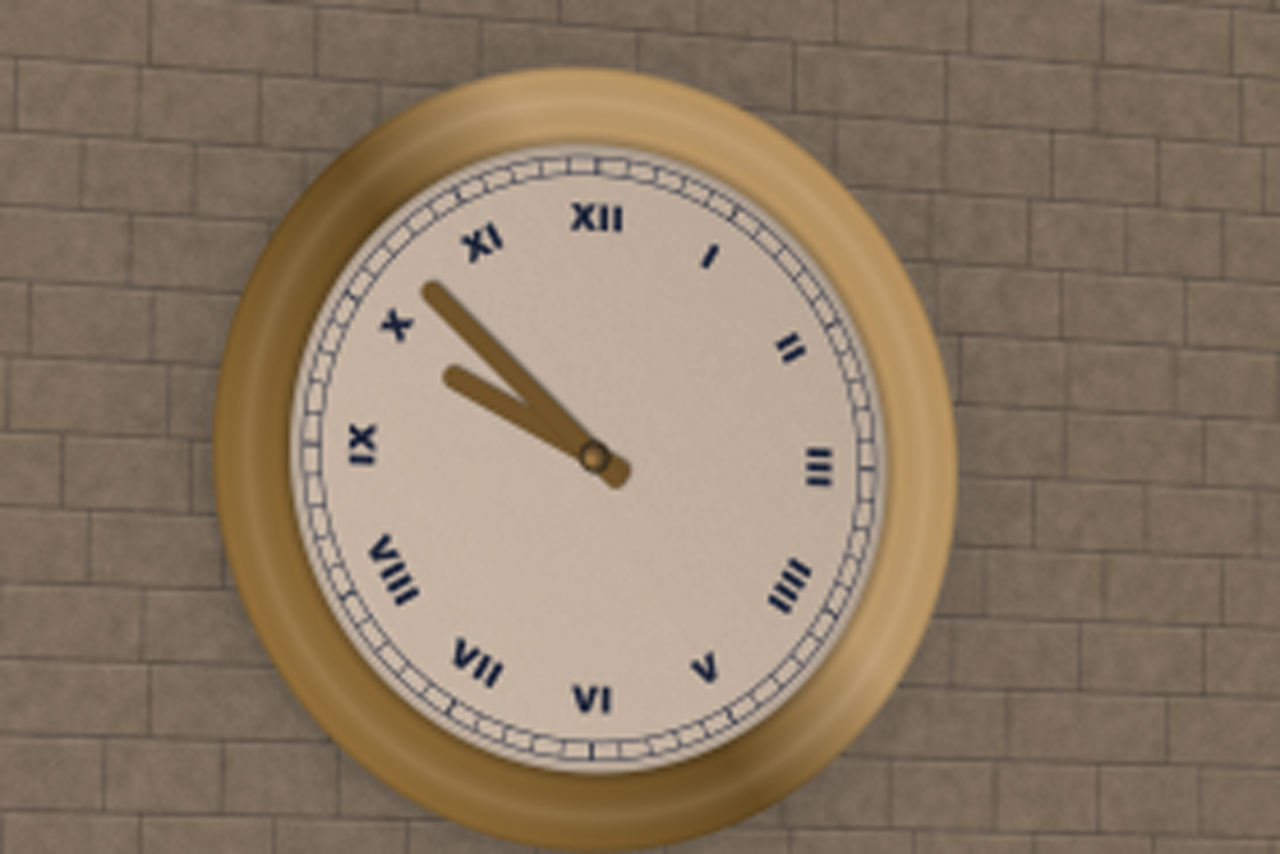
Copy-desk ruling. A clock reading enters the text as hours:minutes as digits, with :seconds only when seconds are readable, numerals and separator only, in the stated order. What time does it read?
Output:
9:52
